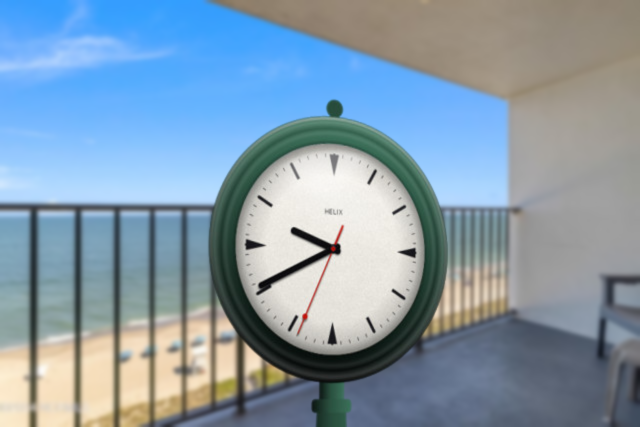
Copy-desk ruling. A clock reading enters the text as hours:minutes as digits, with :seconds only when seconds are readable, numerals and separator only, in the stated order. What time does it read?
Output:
9:40:34
